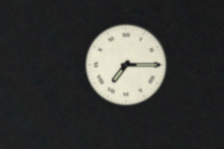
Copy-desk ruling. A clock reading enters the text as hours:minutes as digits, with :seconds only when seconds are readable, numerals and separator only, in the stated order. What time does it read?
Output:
7:15
